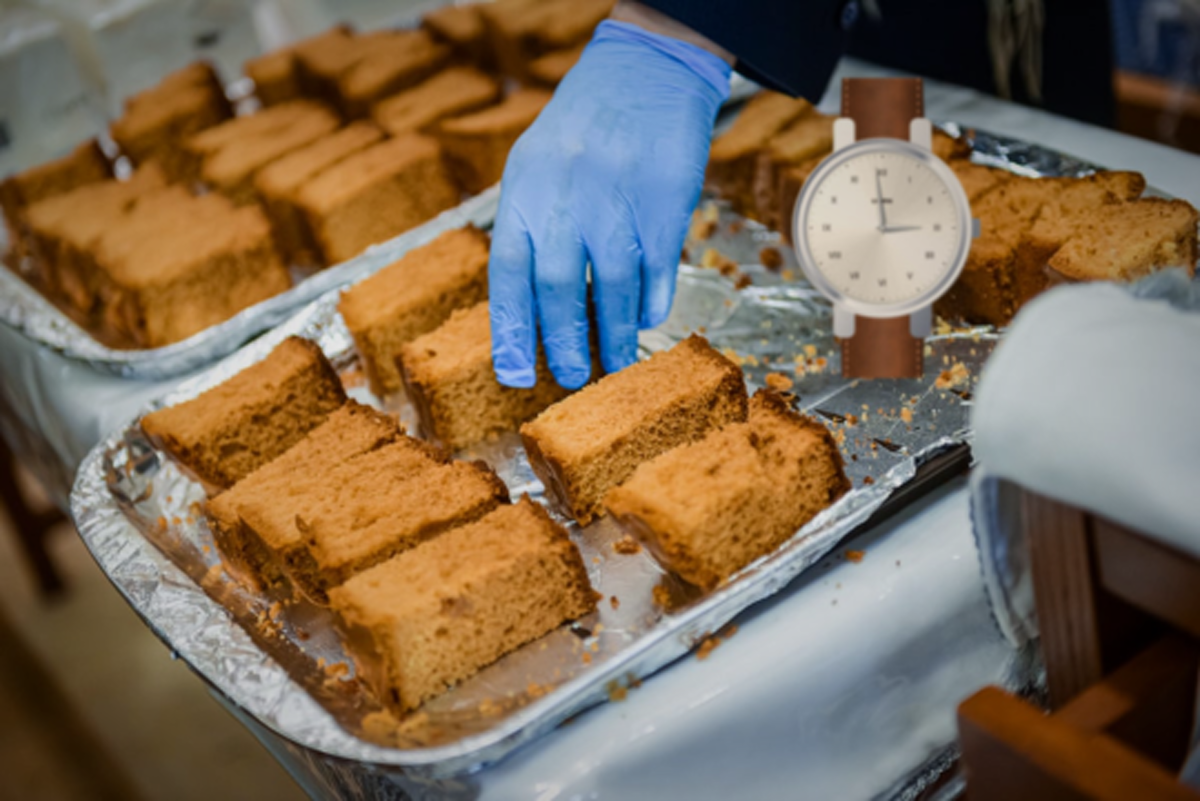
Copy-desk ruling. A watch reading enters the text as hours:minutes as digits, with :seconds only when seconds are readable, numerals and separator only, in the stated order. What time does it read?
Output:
2:59
